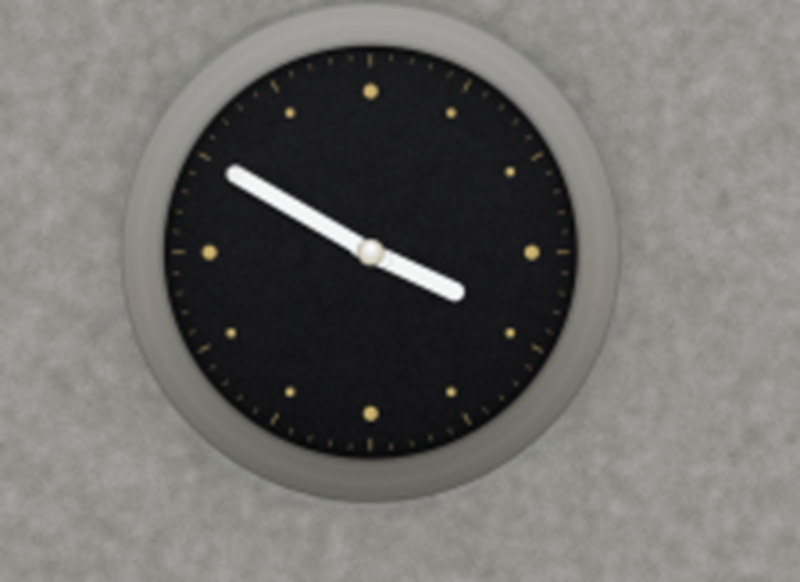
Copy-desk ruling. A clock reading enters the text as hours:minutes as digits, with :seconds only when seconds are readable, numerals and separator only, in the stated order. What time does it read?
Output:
3:50
